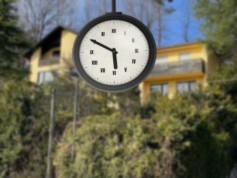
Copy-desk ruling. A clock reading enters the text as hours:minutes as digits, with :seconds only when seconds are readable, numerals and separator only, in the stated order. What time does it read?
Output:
5:50
